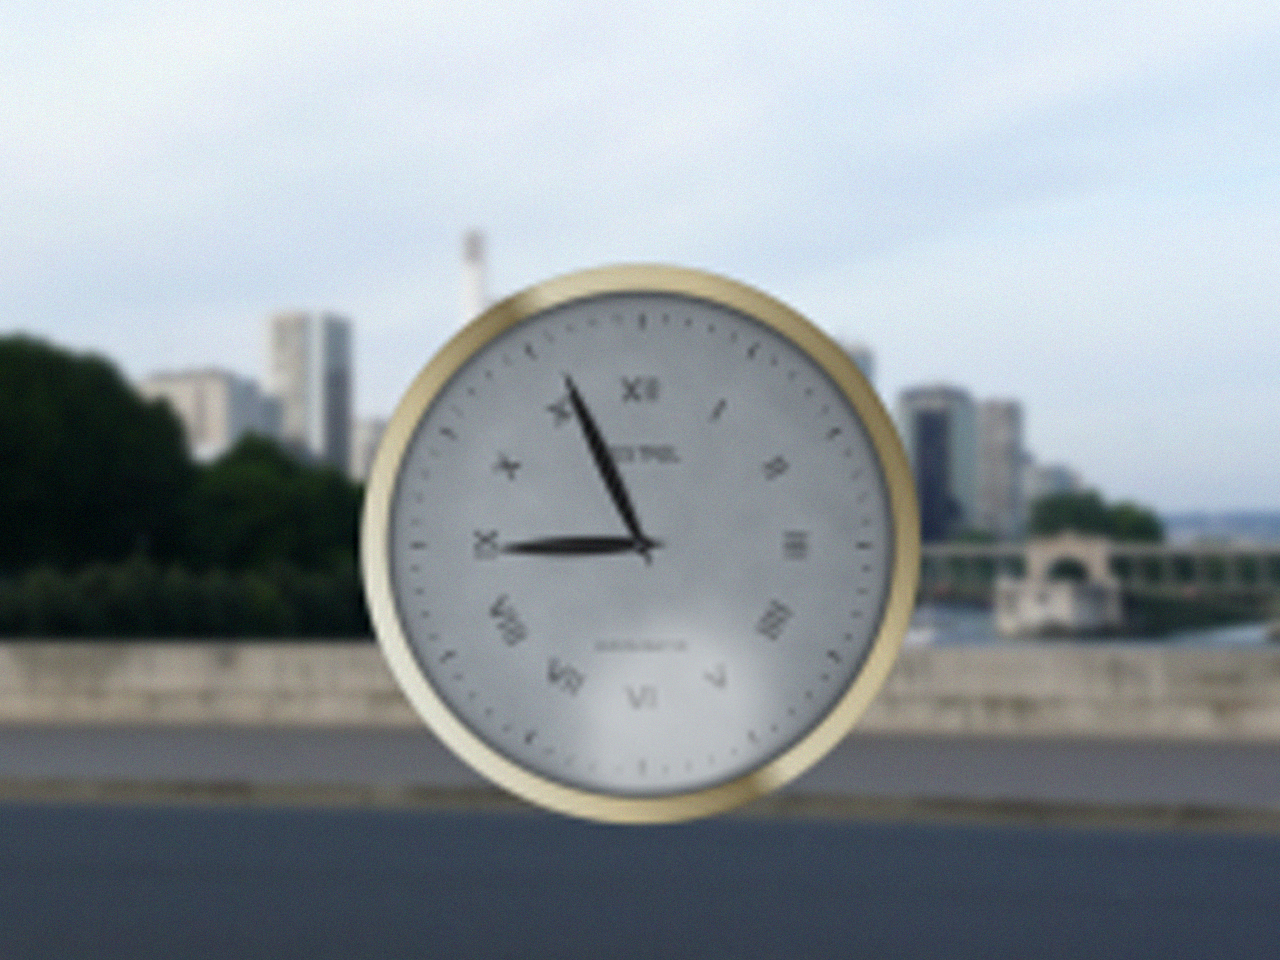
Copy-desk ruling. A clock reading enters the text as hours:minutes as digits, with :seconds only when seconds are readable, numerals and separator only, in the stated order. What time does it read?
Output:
8:56
